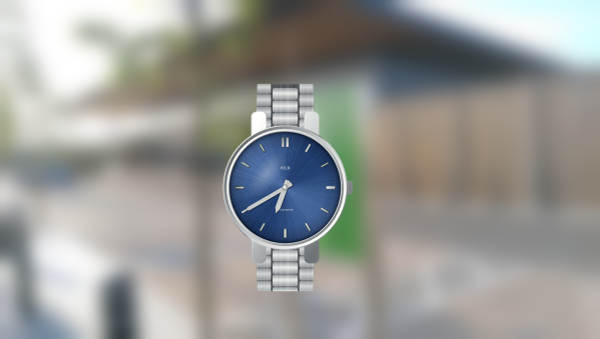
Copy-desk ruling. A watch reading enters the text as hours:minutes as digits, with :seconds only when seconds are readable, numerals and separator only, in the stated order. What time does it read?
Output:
6:40
